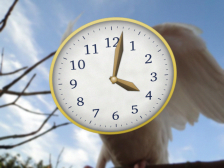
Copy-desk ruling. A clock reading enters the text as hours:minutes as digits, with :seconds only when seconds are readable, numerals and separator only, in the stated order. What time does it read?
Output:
4:02
